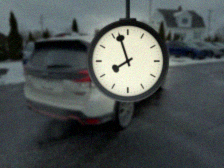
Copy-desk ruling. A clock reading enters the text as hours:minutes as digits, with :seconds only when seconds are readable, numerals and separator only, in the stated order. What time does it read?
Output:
7:57
